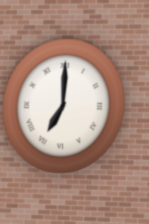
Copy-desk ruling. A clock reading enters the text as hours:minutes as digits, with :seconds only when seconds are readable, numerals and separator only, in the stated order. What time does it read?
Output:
7:00
